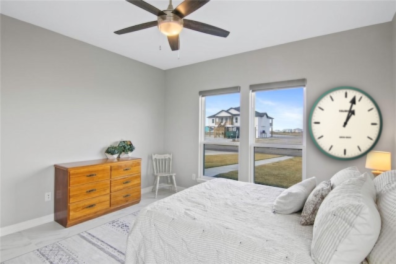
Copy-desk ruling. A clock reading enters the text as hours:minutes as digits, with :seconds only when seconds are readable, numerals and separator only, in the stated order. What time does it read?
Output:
1:03
